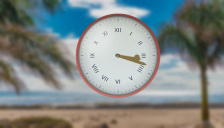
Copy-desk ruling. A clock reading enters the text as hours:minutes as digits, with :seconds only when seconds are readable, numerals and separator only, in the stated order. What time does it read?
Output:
3:18
